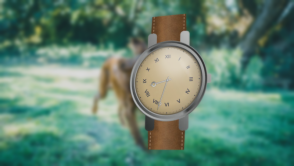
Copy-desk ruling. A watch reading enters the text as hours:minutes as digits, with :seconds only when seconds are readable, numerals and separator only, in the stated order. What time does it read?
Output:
8:33
